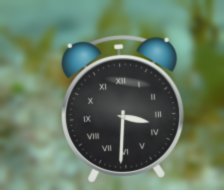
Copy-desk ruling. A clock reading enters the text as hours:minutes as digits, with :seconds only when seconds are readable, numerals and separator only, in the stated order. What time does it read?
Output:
3:31
